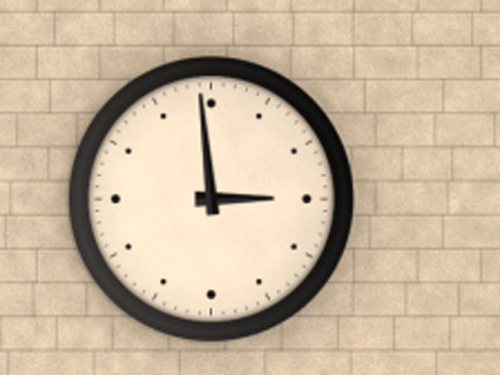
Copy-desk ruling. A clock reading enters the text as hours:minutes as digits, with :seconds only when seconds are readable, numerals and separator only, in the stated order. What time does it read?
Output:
2:59
